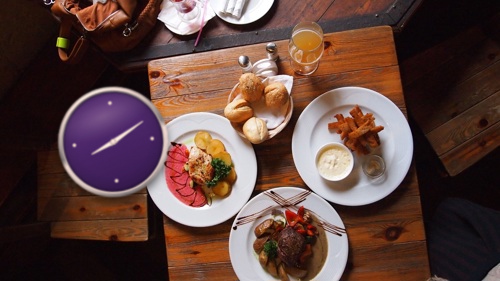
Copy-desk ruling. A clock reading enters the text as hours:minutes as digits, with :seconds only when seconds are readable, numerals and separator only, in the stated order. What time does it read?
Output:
8:10
